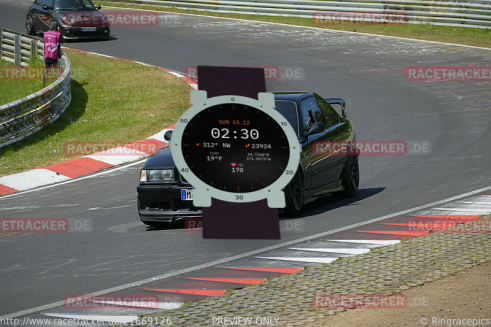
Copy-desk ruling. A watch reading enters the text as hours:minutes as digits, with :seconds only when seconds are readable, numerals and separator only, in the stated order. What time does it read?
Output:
2:30
